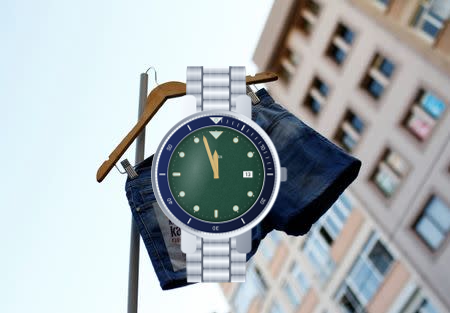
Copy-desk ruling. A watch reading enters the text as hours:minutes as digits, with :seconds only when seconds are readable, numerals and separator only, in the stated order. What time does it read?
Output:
11:57
